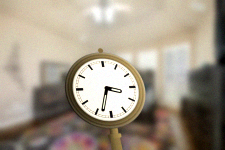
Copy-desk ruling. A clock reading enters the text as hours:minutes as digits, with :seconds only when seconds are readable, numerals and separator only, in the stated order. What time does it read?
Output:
3:33
